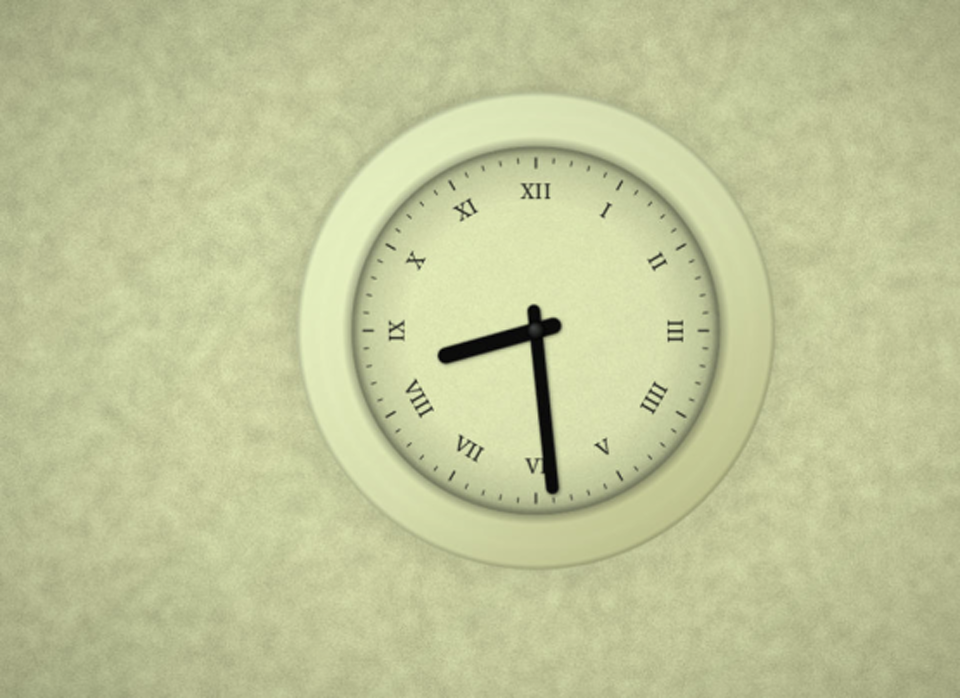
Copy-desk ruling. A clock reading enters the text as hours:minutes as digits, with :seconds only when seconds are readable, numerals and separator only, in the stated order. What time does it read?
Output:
8:29
